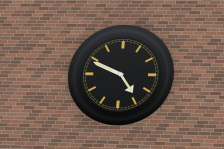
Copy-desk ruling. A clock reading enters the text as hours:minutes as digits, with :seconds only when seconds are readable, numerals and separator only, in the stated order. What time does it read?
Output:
4:49
